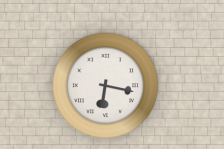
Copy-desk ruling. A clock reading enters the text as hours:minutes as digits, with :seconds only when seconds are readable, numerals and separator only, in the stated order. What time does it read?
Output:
6:17
